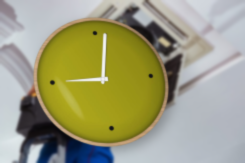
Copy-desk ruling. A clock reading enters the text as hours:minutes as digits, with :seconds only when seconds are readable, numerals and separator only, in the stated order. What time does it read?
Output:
9:02
